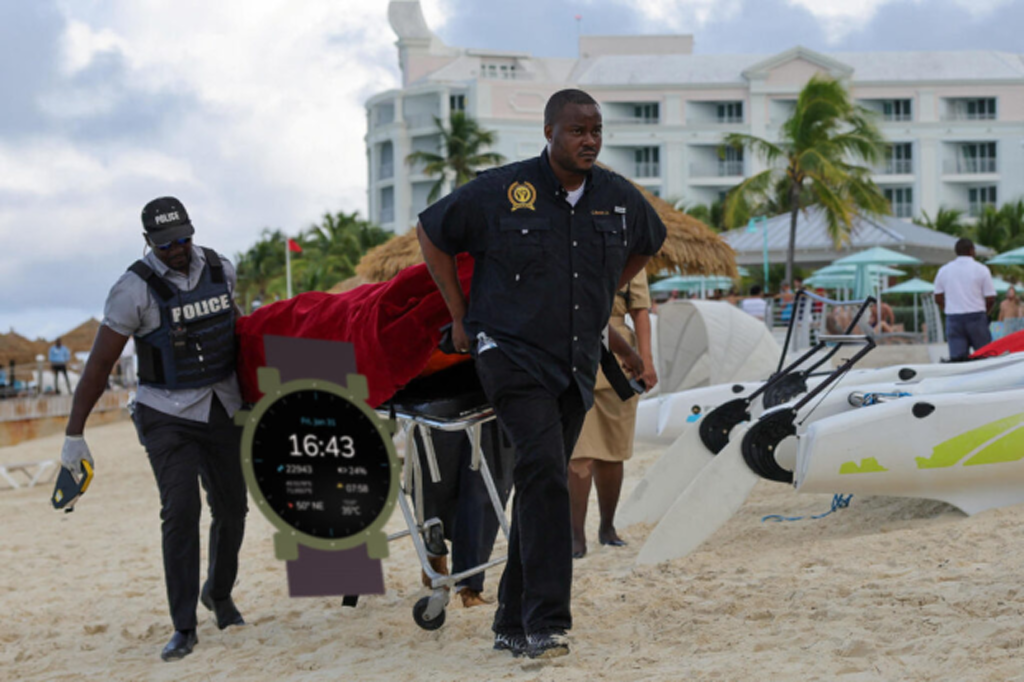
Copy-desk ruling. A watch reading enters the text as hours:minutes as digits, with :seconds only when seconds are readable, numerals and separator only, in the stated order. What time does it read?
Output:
16:43
